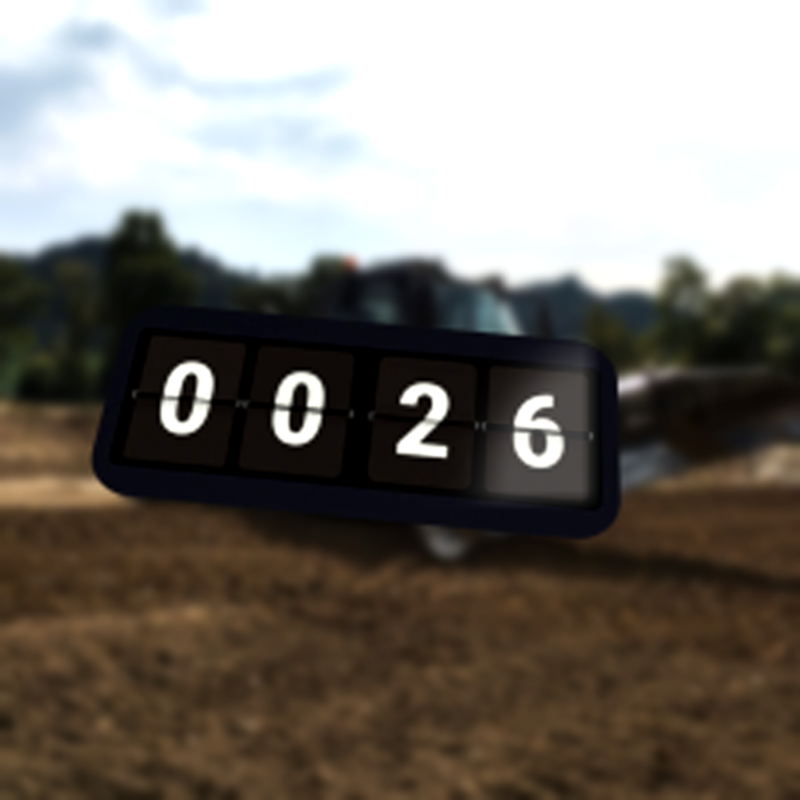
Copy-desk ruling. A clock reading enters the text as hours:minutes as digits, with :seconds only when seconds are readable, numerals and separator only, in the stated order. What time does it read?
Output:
0:26
